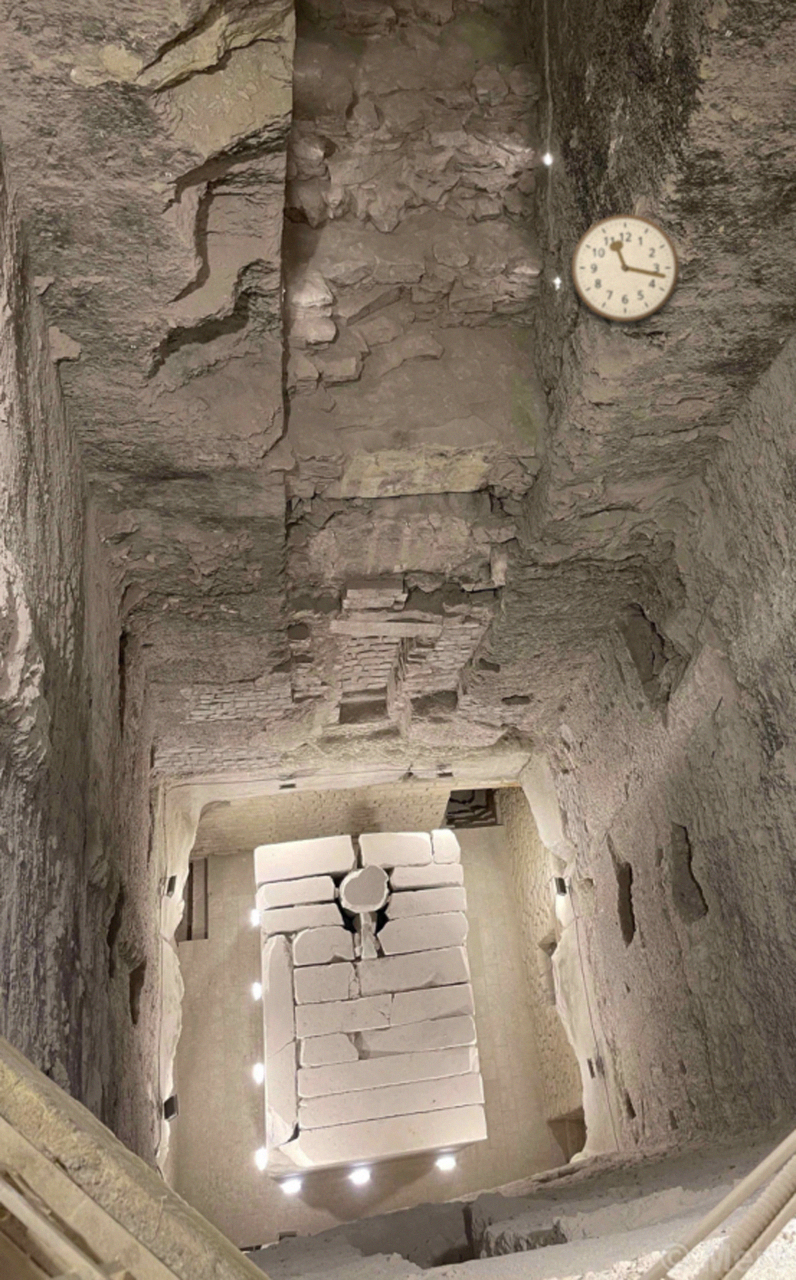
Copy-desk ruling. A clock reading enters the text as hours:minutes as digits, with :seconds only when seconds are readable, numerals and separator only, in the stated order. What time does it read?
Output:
11:17
